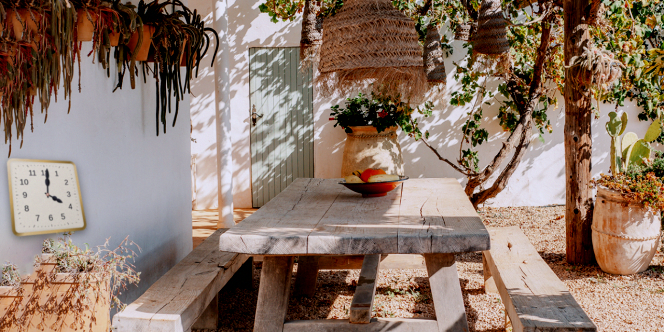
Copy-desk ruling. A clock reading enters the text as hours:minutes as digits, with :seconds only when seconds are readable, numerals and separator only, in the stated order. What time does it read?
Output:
4:01
